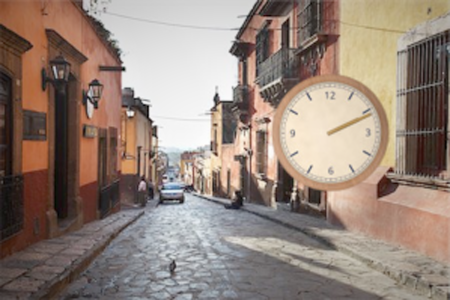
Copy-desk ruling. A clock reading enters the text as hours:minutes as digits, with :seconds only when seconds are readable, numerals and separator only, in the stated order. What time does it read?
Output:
2:11
